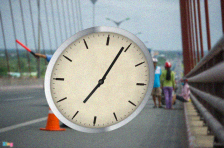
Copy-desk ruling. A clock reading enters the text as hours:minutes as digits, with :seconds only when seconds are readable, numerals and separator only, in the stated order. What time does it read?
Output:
7:04
